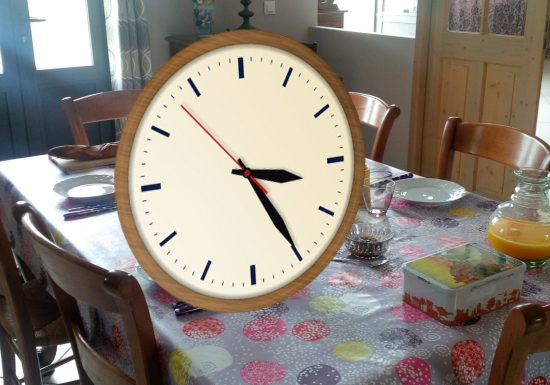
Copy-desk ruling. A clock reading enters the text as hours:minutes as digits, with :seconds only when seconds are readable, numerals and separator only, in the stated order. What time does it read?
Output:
3:24:53
